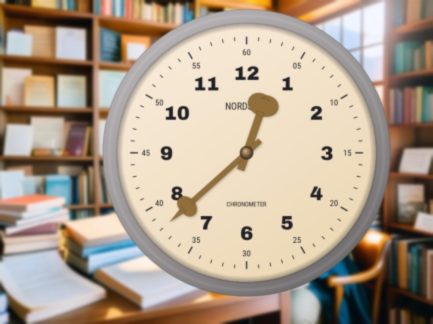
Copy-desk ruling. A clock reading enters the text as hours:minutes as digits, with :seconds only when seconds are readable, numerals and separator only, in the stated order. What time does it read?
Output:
12:38
